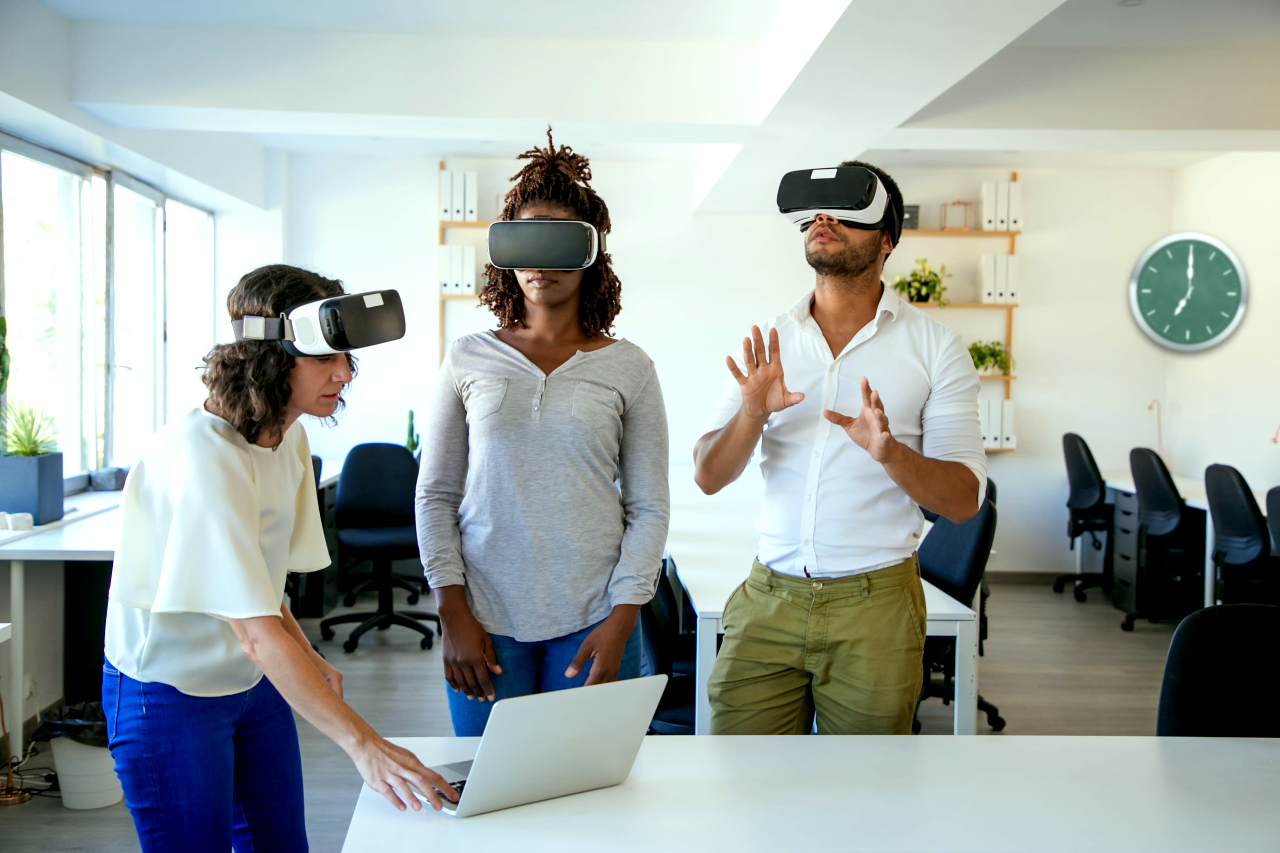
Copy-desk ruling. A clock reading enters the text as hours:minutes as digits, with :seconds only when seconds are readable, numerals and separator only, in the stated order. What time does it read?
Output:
7:00
